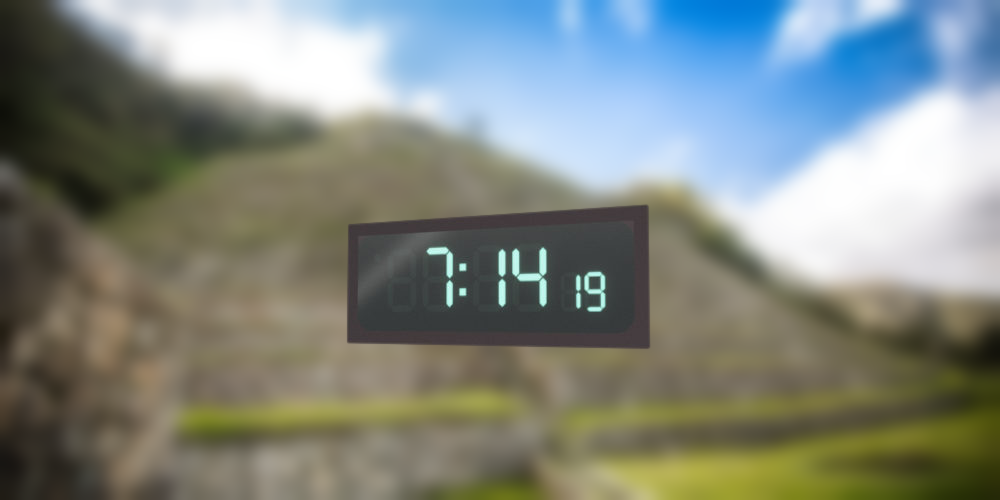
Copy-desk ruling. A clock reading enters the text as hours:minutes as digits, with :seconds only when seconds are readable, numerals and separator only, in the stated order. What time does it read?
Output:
7:14:19
